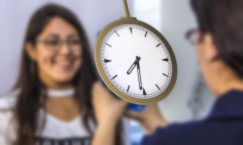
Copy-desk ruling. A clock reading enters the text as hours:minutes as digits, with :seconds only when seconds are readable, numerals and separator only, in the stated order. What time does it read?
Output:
7:31
